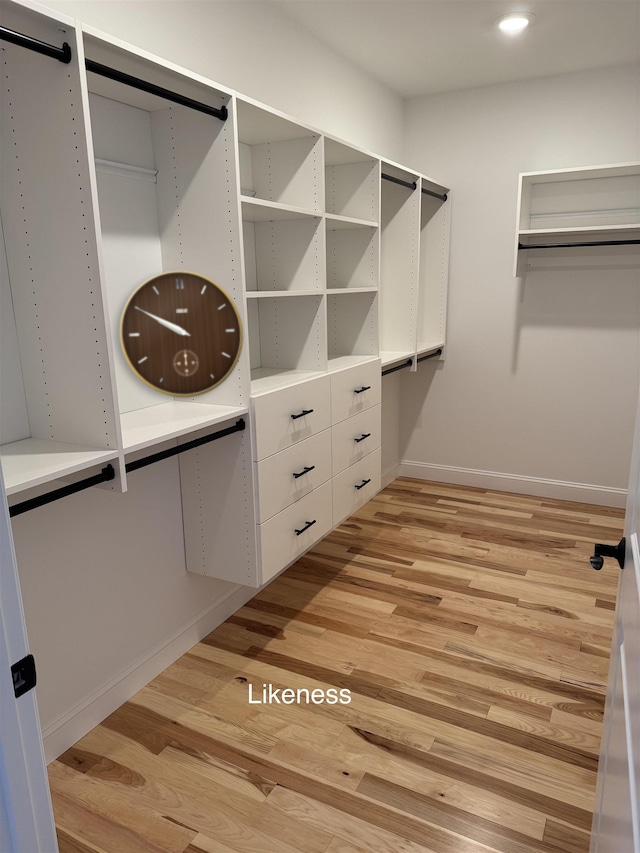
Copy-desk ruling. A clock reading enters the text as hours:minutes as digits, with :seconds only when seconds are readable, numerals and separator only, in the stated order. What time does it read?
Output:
9:50
